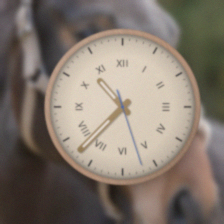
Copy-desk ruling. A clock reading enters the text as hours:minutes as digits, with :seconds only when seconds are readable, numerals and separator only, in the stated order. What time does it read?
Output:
10:37:27
